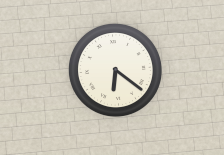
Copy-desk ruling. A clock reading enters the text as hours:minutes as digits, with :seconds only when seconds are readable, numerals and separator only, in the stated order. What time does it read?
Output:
6:22
